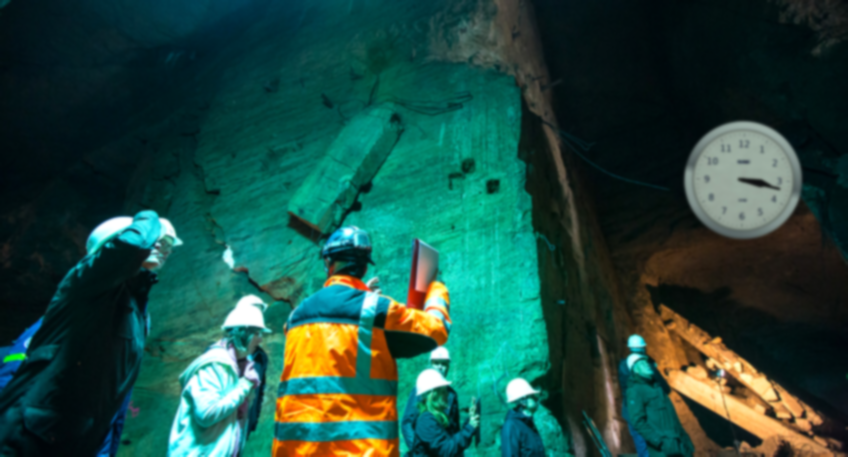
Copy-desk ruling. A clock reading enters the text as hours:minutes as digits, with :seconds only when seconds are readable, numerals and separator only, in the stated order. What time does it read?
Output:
3:17
